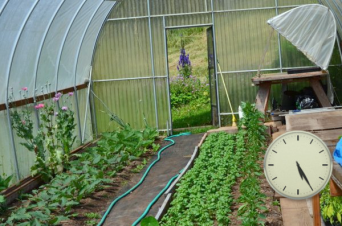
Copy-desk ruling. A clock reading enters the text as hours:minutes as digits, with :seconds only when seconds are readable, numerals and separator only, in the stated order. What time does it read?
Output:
5:25
